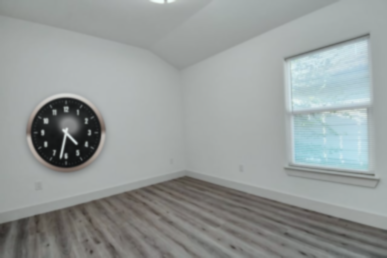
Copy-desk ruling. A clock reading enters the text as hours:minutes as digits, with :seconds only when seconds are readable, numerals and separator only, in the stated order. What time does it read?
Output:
4:32
